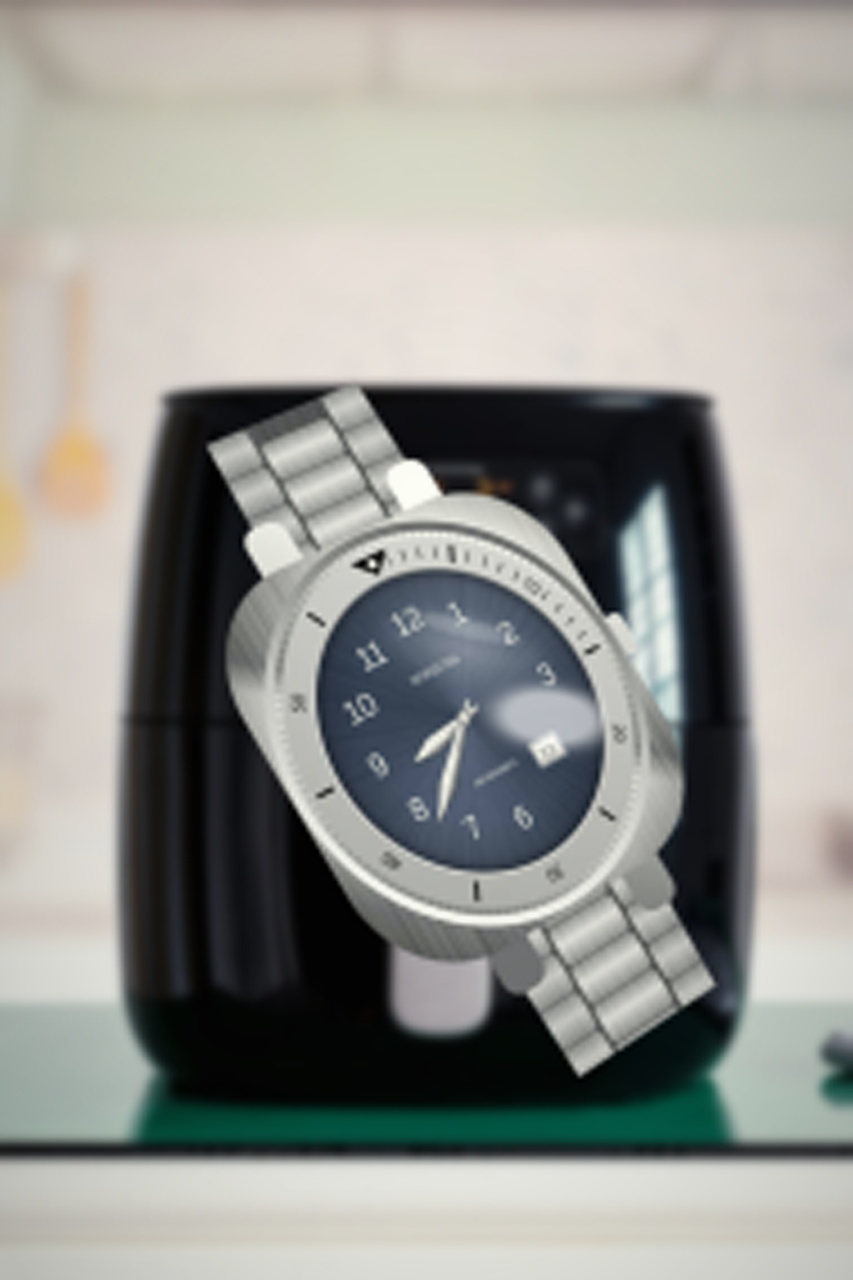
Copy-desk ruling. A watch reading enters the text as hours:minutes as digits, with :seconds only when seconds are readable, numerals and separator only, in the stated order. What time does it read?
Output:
8:38
